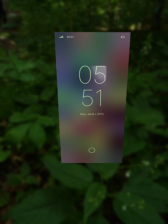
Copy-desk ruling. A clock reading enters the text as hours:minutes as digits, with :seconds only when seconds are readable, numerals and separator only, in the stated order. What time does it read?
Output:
5:51
